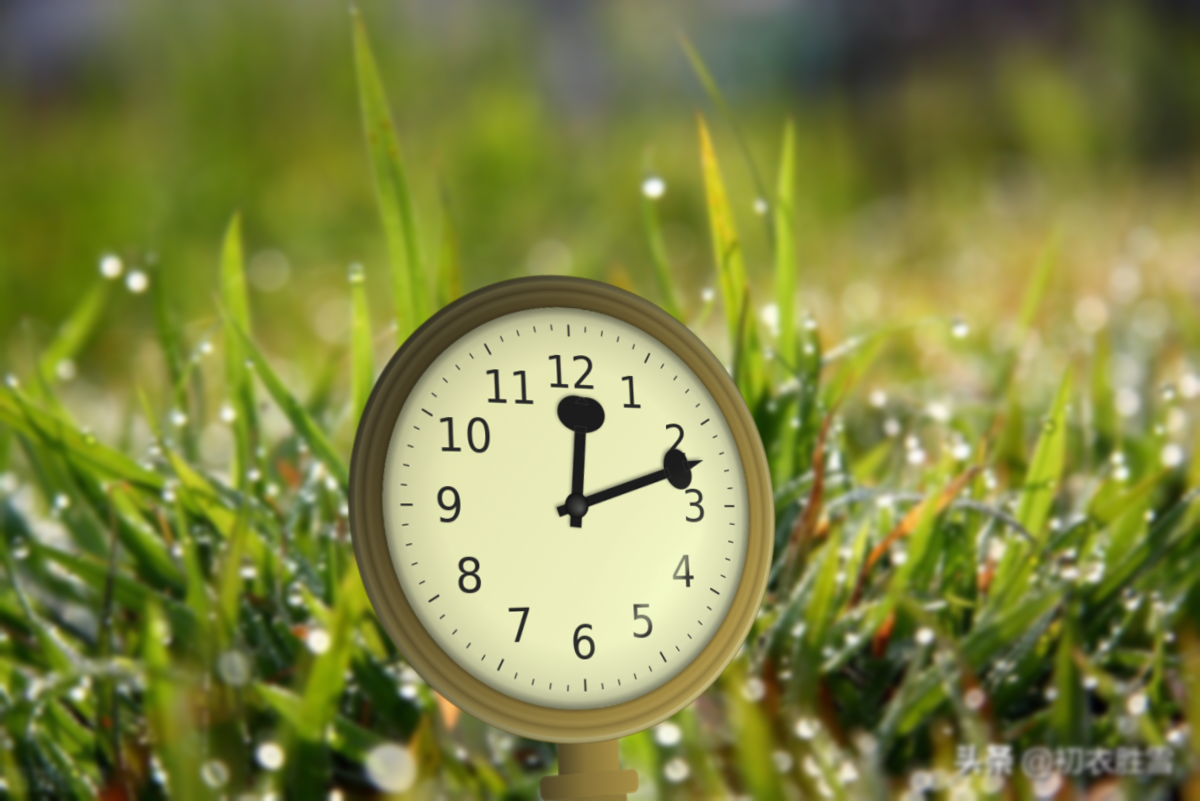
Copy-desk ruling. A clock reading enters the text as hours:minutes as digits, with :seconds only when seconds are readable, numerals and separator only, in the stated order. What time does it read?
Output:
12:12
